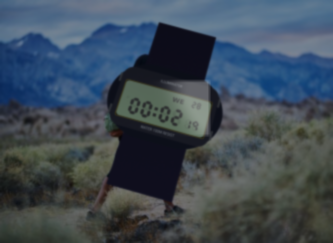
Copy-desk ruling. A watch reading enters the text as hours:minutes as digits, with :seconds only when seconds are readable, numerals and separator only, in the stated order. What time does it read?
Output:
0:02:19
